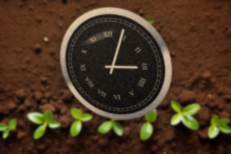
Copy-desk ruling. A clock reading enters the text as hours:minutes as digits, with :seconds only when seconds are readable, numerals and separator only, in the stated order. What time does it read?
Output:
3:04
